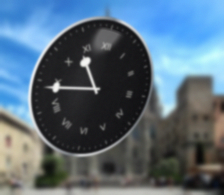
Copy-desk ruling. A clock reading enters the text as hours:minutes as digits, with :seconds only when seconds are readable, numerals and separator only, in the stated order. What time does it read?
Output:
10:44
